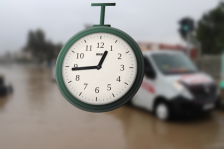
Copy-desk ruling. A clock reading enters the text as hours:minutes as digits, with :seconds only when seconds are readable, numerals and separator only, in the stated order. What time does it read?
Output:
12:44
